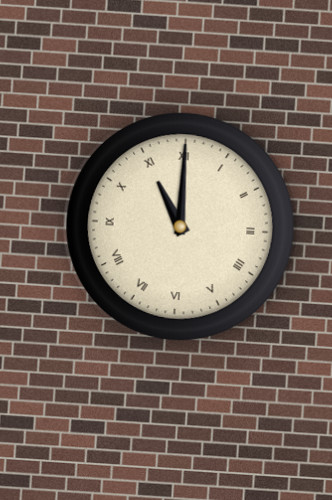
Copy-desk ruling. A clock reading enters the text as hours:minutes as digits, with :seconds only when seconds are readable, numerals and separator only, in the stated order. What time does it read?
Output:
11:00
